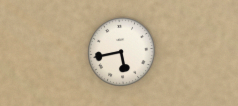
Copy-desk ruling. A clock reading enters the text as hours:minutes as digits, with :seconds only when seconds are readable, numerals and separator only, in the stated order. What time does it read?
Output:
5:44
